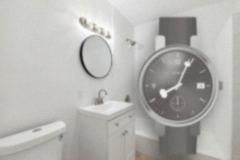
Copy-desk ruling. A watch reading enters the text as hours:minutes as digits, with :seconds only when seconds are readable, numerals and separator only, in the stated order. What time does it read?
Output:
8:04
